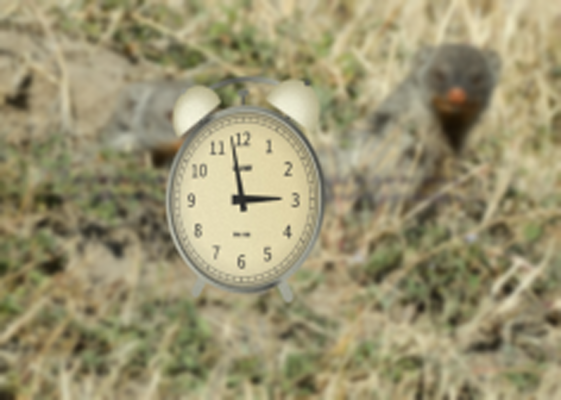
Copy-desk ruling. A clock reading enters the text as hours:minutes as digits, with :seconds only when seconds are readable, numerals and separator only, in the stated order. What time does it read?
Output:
2:58
